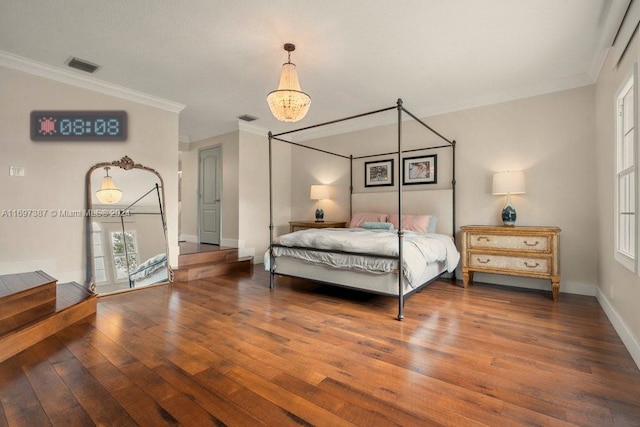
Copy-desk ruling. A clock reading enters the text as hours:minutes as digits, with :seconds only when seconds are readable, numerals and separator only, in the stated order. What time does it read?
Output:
8:08
